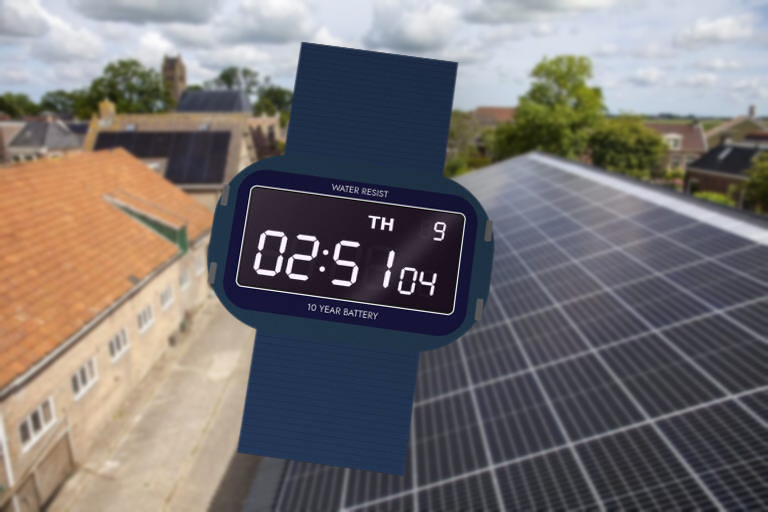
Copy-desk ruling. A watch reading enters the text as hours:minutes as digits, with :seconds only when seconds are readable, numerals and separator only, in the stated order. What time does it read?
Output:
2:51:04
